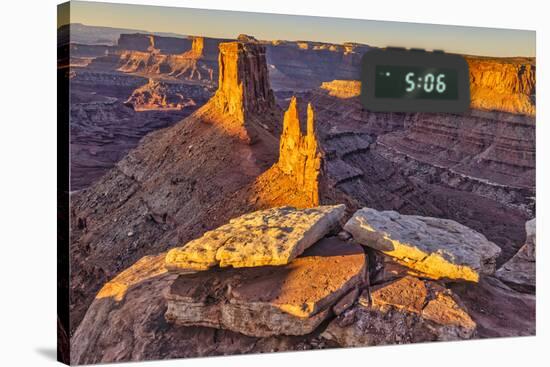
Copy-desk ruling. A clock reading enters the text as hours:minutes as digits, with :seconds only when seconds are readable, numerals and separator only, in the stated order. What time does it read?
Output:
5:06
